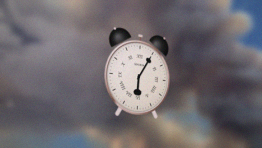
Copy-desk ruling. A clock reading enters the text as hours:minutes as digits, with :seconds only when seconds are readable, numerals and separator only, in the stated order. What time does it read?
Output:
6:05
